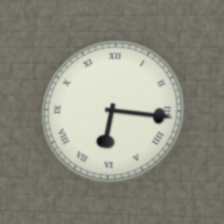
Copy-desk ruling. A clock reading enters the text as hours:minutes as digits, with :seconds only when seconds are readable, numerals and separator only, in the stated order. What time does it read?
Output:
6:16
